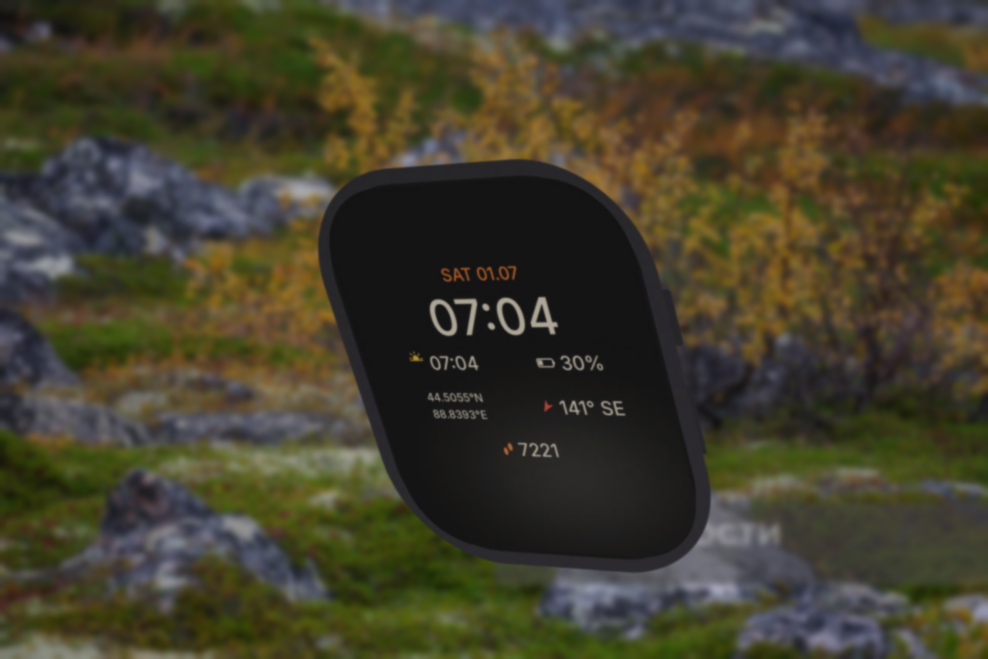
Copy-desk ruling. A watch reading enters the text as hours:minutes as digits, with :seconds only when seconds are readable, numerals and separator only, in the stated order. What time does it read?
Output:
7:04
